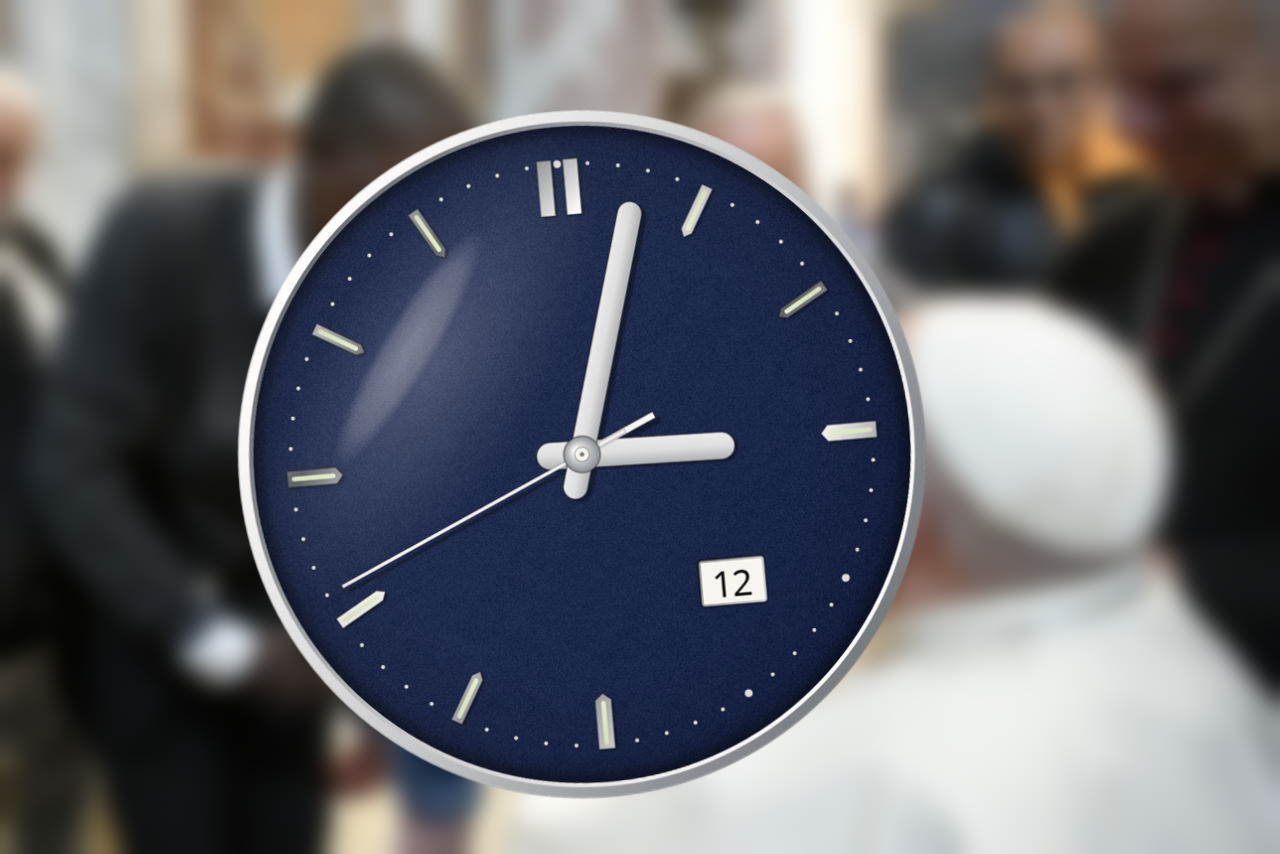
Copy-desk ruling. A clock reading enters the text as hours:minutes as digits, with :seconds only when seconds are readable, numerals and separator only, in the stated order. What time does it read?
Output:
3:02:41
